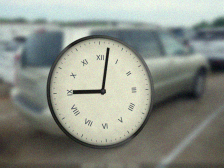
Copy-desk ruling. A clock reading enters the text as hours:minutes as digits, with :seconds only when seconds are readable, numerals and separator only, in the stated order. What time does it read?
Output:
9:02
